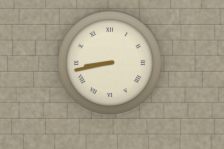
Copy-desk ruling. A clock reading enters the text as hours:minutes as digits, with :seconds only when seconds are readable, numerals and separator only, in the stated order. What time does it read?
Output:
8:43
